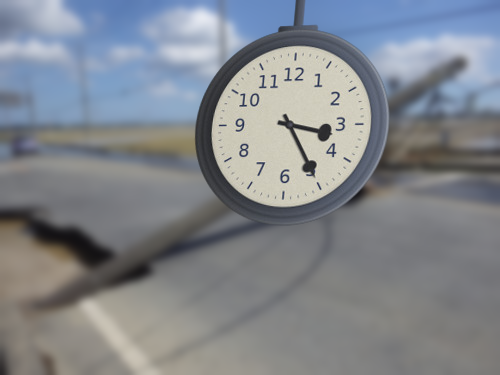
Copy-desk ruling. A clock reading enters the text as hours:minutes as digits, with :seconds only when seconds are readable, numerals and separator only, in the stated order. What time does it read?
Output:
3:25
